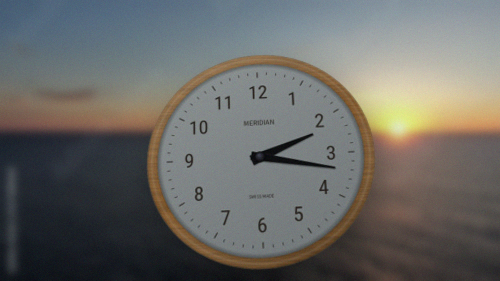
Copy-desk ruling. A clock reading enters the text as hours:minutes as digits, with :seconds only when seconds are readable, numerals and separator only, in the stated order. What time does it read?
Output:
2:17
